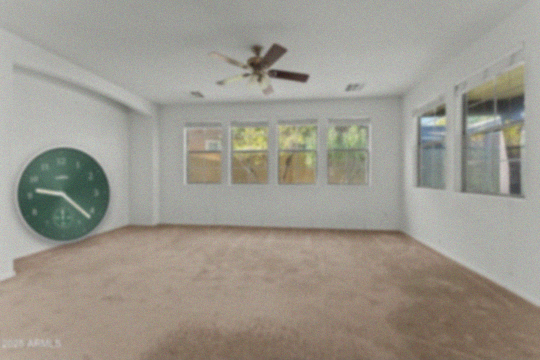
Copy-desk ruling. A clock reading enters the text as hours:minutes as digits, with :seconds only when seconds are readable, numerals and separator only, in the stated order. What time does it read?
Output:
9:22
